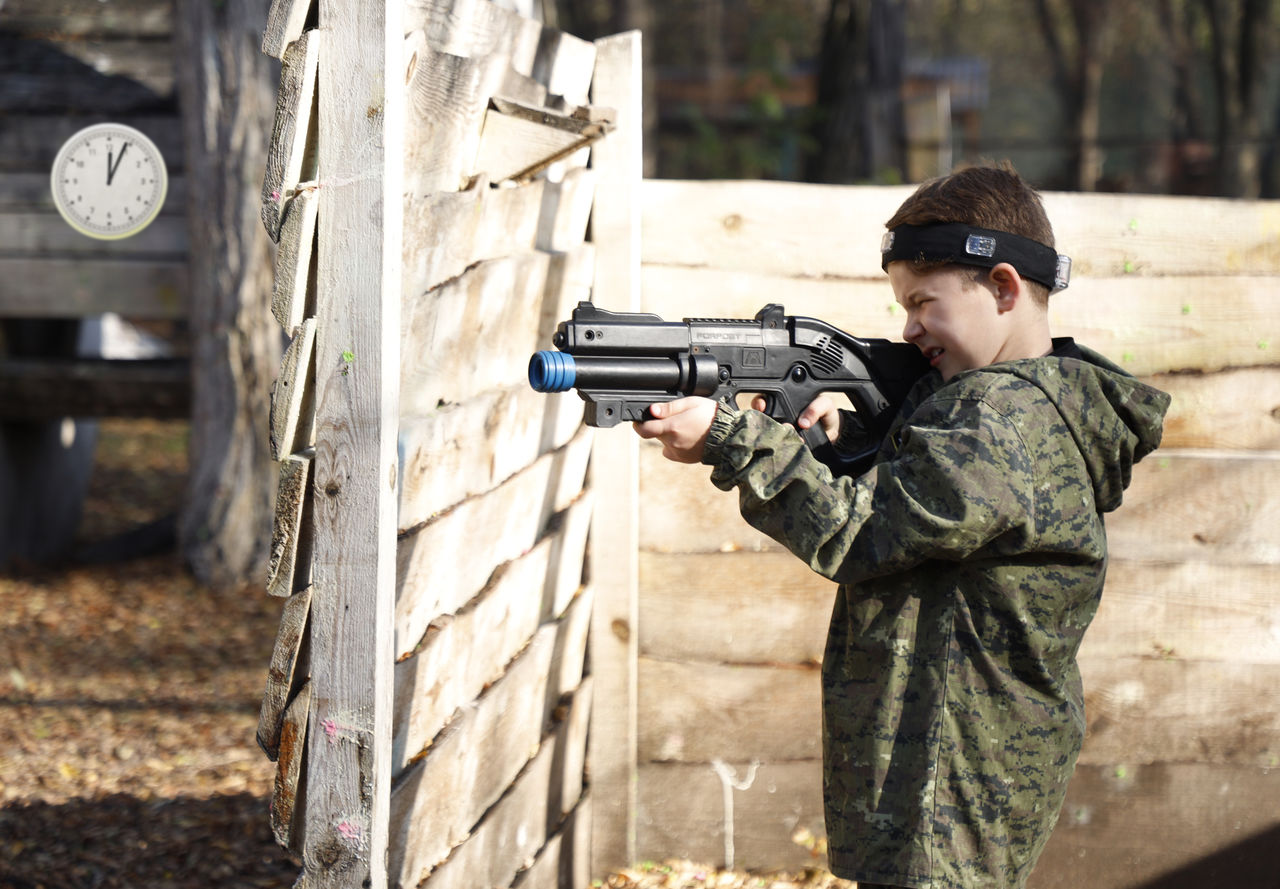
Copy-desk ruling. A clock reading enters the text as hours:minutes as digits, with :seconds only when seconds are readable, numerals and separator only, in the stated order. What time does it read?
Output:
12:04
